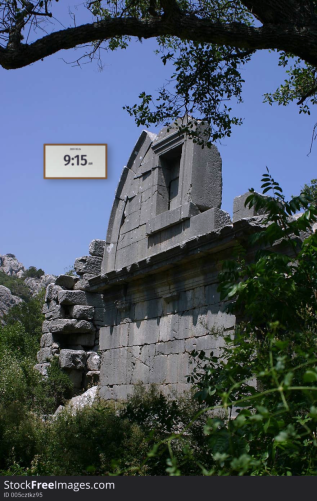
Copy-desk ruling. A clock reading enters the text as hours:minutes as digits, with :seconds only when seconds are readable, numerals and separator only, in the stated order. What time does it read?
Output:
9:15
